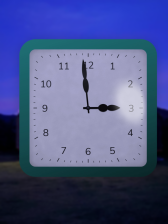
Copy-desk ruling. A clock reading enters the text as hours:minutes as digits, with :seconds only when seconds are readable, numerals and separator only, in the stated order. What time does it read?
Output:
2:59
